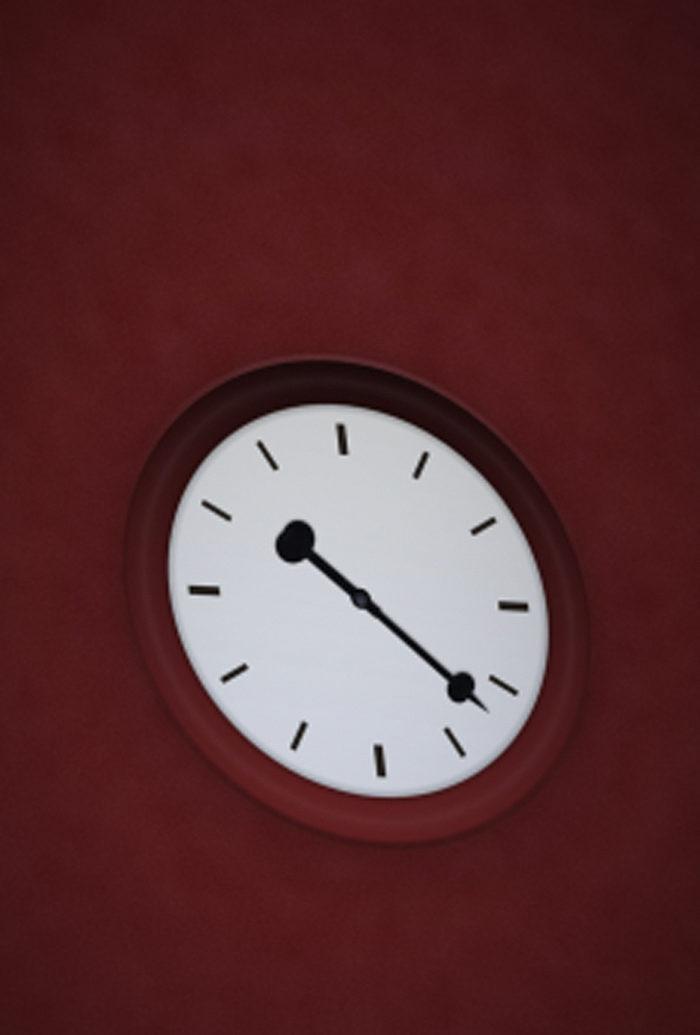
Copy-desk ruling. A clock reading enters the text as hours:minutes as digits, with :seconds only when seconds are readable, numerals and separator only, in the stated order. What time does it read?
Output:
10:22
